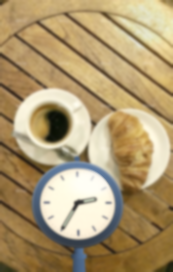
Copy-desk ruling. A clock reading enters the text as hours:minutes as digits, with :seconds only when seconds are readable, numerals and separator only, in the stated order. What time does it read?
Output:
2:35
